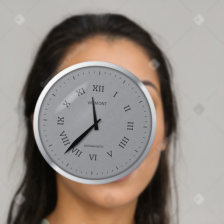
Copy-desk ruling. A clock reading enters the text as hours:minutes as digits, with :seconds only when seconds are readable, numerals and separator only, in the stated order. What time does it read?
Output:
11:37
